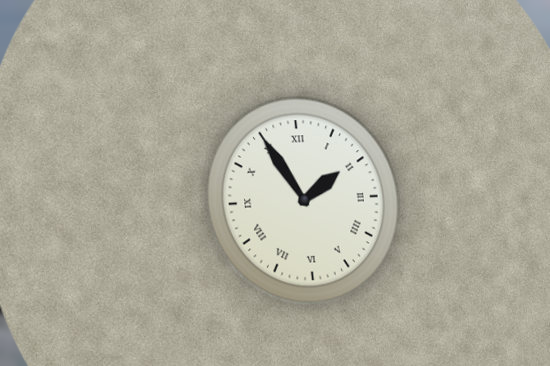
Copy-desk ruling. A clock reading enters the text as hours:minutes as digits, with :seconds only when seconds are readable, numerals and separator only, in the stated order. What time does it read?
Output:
1:55
